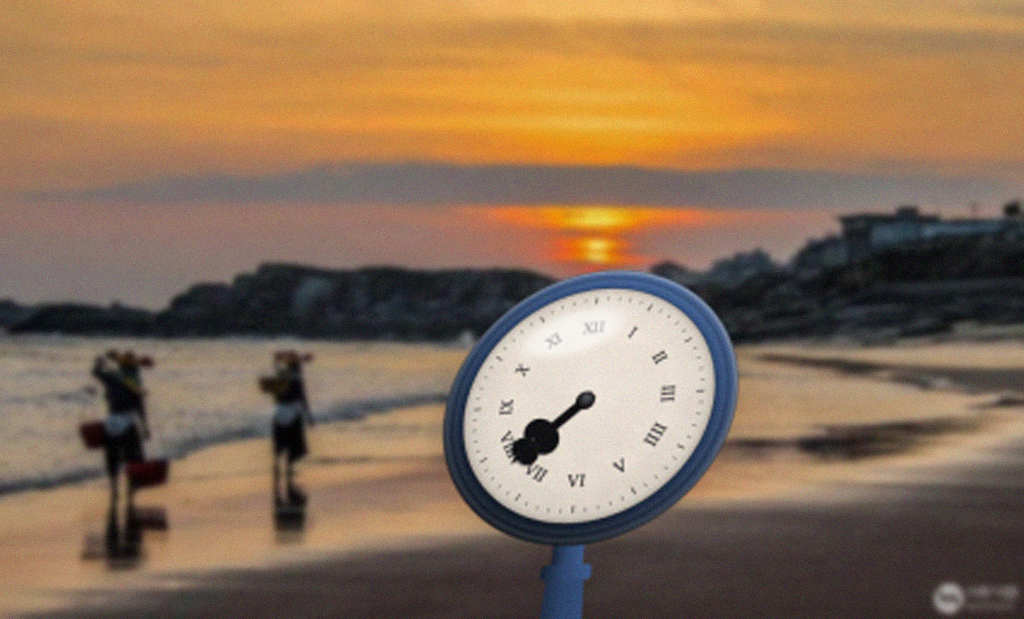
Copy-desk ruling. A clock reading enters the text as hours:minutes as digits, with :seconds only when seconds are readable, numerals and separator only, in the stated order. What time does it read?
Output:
7:38
